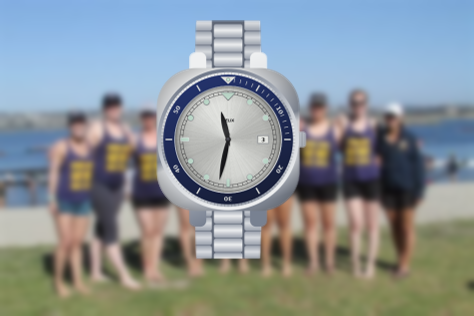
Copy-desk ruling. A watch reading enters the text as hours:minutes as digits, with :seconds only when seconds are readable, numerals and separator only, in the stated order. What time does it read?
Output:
11:32
